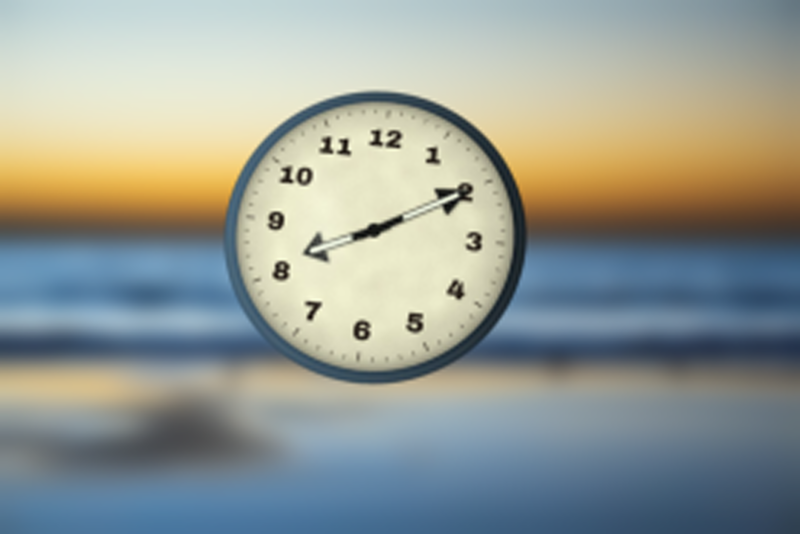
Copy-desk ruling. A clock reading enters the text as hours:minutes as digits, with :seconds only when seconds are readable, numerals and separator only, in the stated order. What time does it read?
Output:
8:10
